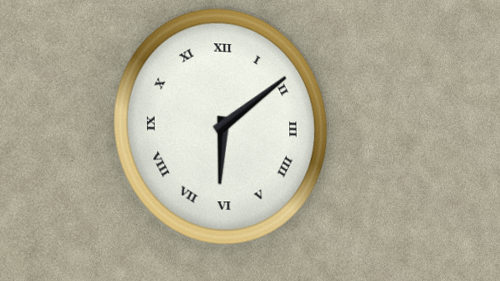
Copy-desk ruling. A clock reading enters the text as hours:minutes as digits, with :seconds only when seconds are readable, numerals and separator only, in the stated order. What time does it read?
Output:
6:09
